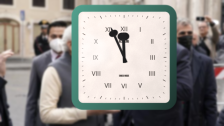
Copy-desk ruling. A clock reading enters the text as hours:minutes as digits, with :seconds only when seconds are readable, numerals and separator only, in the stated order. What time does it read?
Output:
11:56
